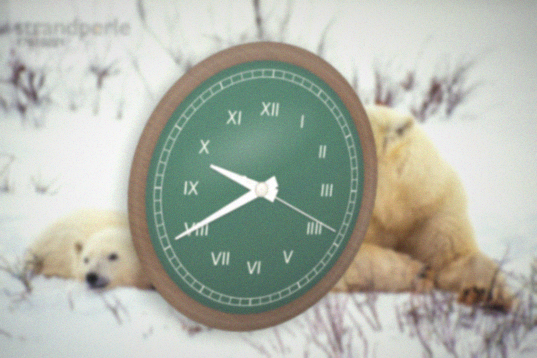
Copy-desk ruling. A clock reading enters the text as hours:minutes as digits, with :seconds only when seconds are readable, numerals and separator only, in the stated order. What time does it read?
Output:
9:40:19
